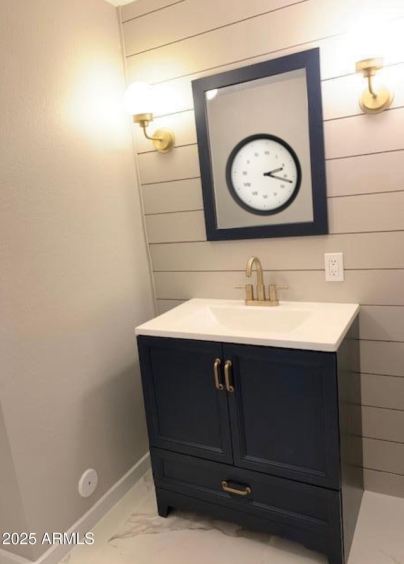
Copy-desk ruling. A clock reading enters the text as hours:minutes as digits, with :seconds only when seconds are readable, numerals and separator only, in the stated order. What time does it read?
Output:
2:17
